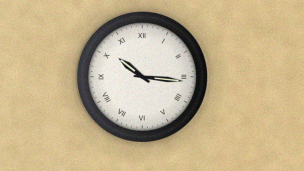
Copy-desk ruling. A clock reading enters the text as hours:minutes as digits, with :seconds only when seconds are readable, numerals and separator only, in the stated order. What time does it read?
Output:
10:16
